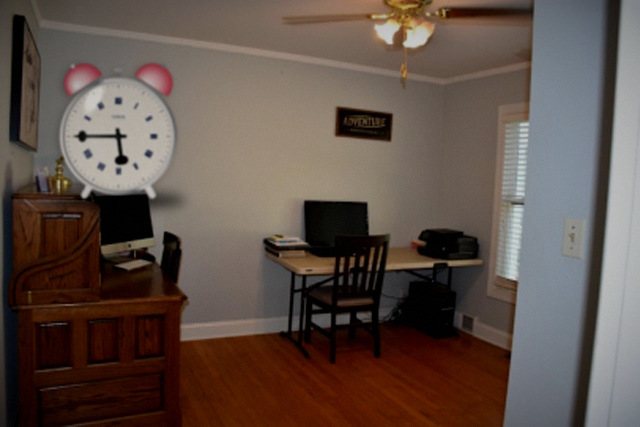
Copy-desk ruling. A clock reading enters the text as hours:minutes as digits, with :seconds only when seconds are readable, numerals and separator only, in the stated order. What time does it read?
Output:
5:45
